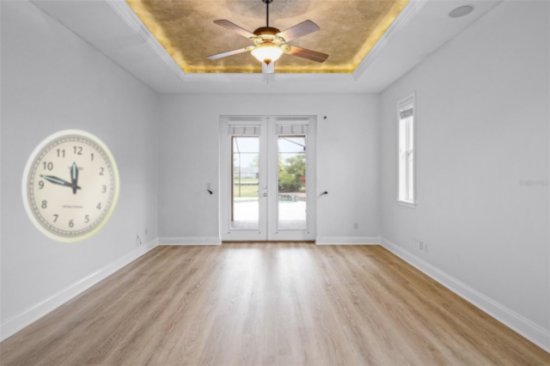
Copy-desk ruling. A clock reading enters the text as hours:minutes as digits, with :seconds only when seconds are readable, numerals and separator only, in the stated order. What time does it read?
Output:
11:47
